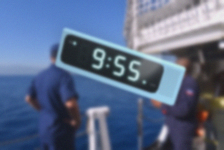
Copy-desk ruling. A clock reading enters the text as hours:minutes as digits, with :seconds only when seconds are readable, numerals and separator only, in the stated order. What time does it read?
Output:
9:55
